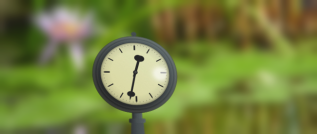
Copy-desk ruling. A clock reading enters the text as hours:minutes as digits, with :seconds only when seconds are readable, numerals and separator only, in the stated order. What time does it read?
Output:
12:32
